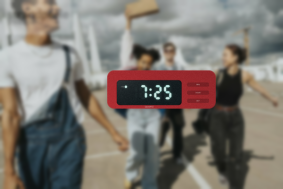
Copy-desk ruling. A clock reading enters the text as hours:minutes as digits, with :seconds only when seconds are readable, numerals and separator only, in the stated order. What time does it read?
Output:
7:25
